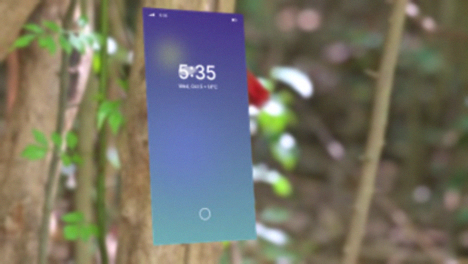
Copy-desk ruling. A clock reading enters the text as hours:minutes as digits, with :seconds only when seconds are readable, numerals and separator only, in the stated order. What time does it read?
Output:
5:35
